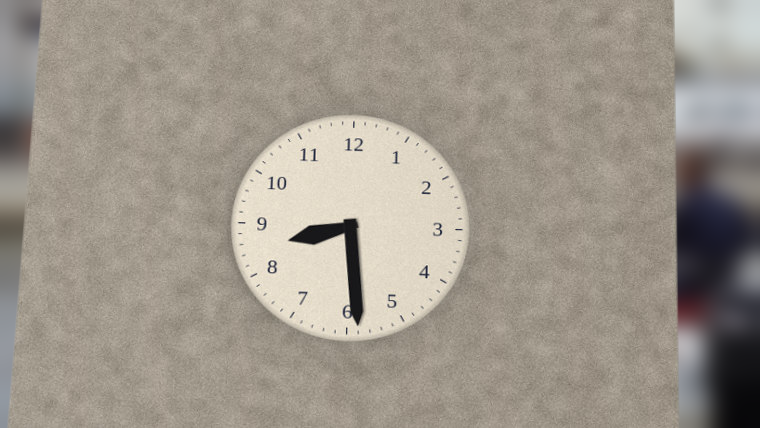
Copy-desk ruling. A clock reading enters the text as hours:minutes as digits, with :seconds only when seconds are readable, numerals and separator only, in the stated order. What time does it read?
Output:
8:29
